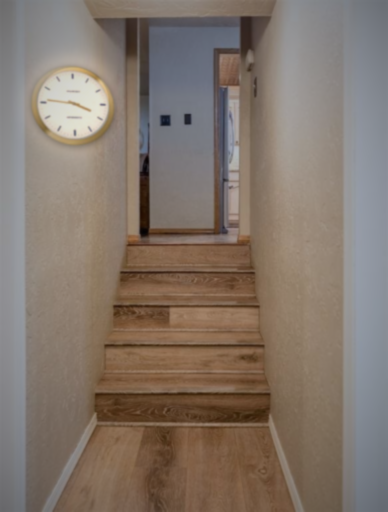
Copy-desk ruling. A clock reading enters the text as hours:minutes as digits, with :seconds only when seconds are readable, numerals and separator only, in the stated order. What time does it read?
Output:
3:46
